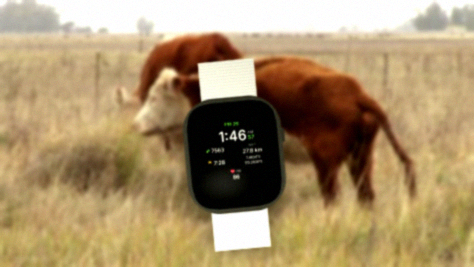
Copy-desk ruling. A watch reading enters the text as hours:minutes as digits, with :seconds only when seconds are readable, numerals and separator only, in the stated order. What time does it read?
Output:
1:46
